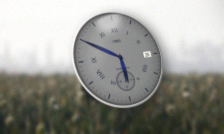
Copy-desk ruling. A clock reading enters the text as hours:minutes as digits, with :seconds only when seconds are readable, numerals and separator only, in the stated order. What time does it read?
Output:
5:50
